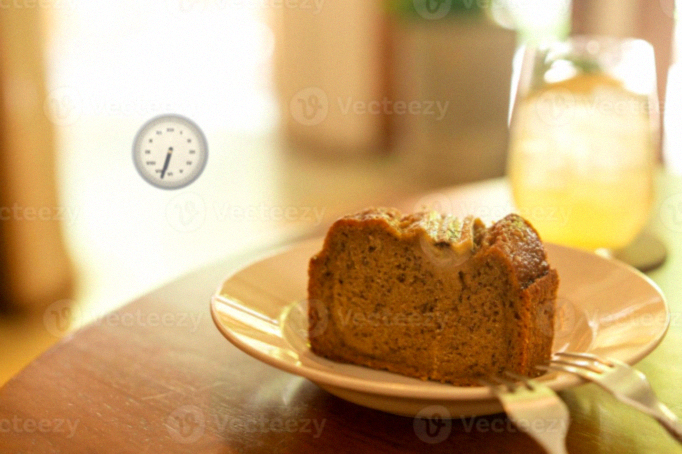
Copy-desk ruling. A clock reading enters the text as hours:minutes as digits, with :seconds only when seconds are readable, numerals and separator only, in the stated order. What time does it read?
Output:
6:33
